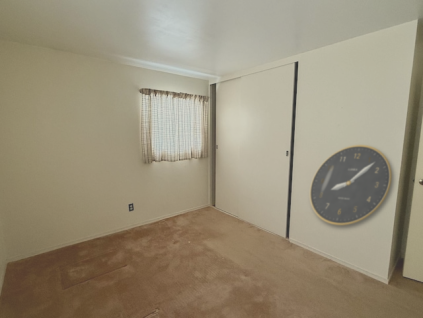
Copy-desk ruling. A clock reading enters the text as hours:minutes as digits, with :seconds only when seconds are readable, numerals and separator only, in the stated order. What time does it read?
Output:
8:07
